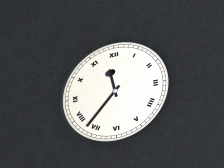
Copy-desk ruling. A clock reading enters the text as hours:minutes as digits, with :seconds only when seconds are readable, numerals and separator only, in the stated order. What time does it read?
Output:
11:37
